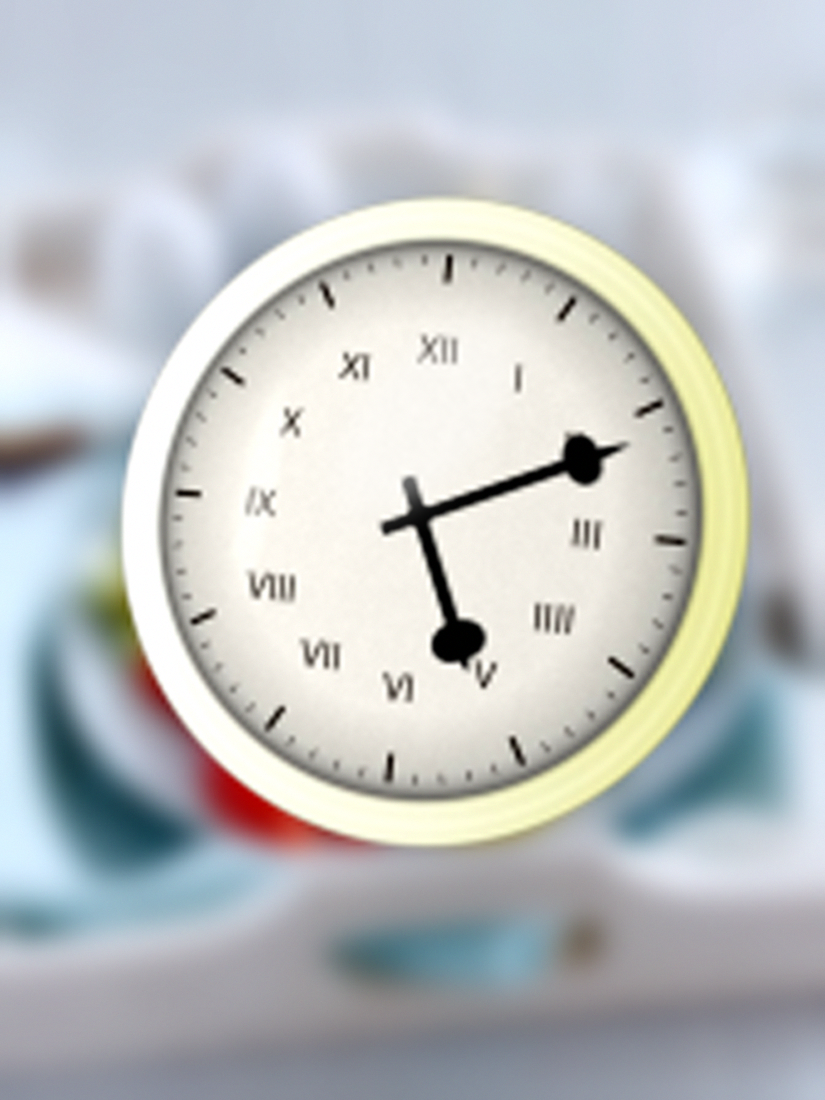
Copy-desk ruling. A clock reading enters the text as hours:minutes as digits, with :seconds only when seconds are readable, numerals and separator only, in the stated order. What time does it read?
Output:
5:11
